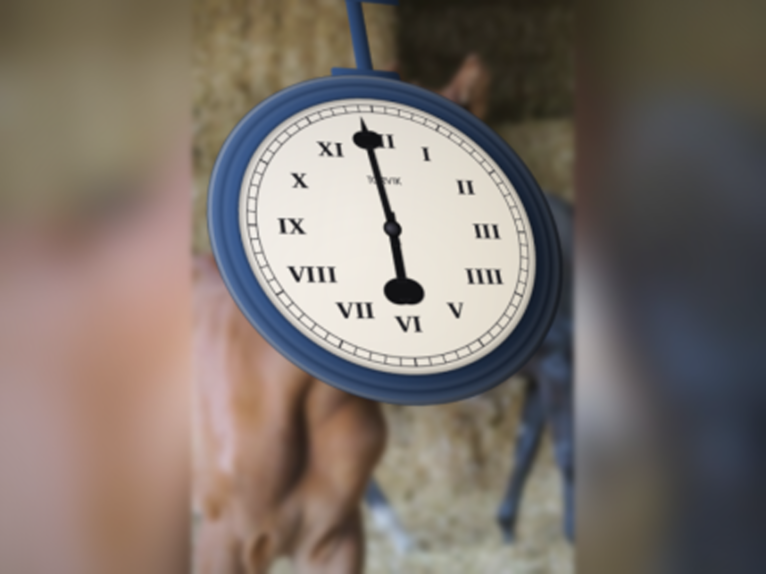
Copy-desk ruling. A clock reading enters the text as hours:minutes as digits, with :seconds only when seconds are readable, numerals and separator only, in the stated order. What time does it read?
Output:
5:59
